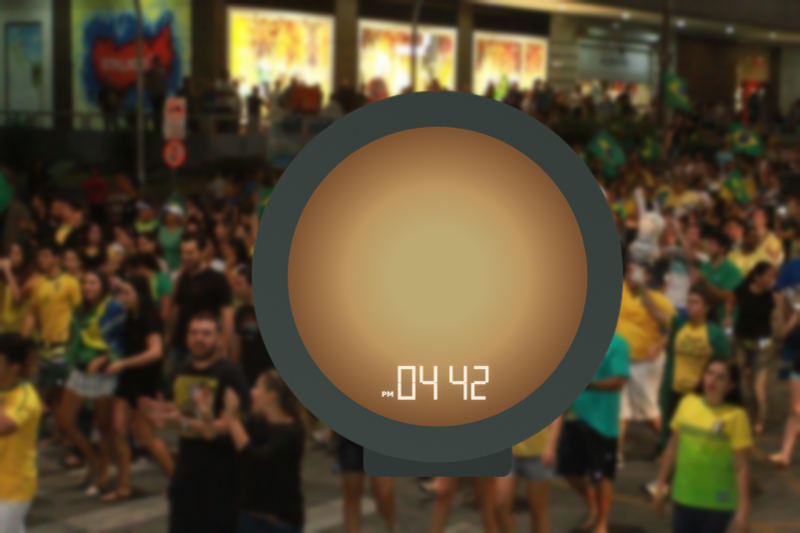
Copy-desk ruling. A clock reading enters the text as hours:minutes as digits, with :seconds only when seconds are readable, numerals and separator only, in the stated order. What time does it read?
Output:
4:42
